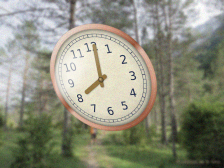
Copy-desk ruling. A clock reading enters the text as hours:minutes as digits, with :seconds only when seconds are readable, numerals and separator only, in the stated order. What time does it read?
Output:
8:01
